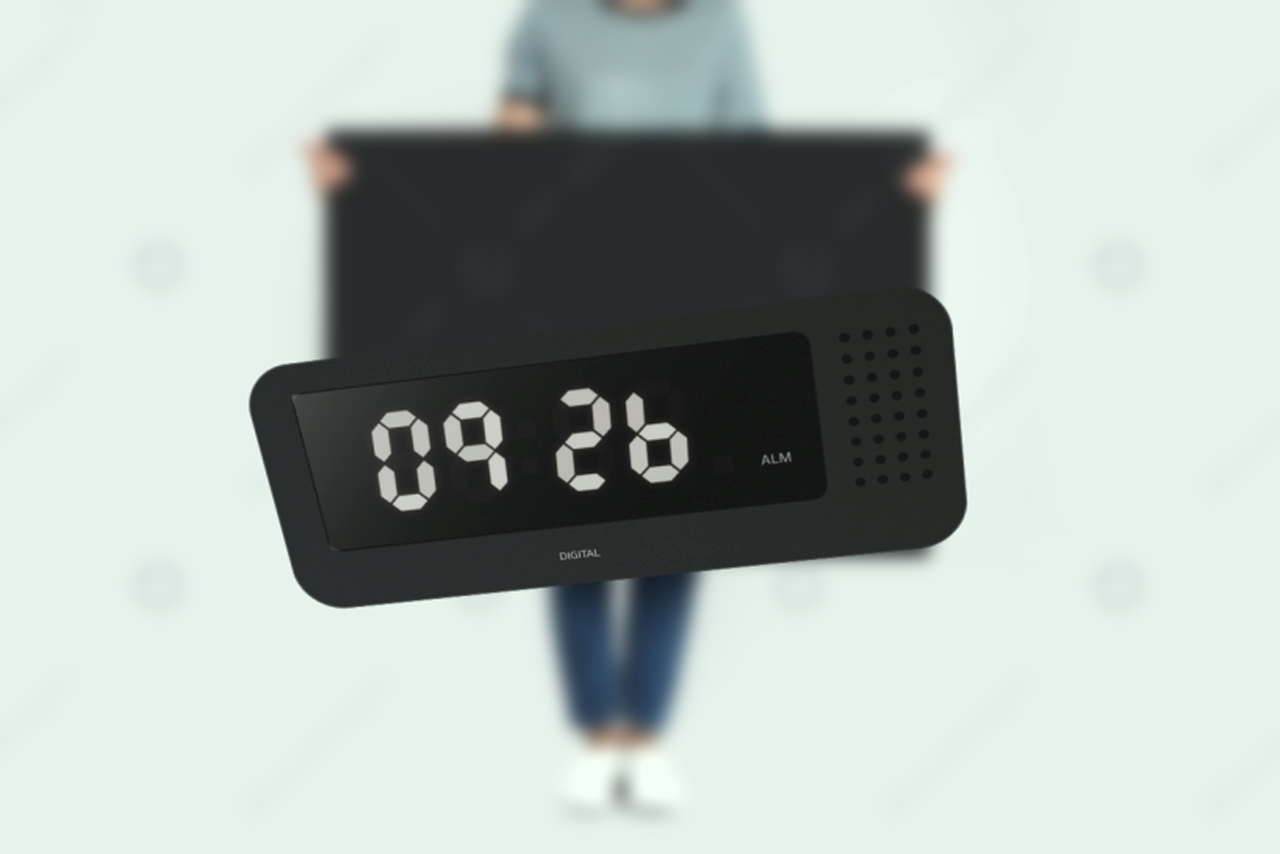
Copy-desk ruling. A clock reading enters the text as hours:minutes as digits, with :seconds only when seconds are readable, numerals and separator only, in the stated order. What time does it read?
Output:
9:26
